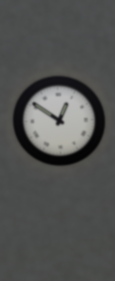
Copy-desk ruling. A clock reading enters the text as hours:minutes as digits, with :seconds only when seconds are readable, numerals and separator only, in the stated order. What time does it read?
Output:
12:51
